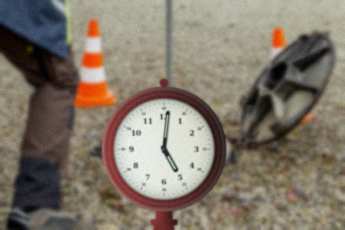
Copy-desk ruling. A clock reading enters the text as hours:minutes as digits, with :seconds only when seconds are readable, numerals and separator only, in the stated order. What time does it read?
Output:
5:01
